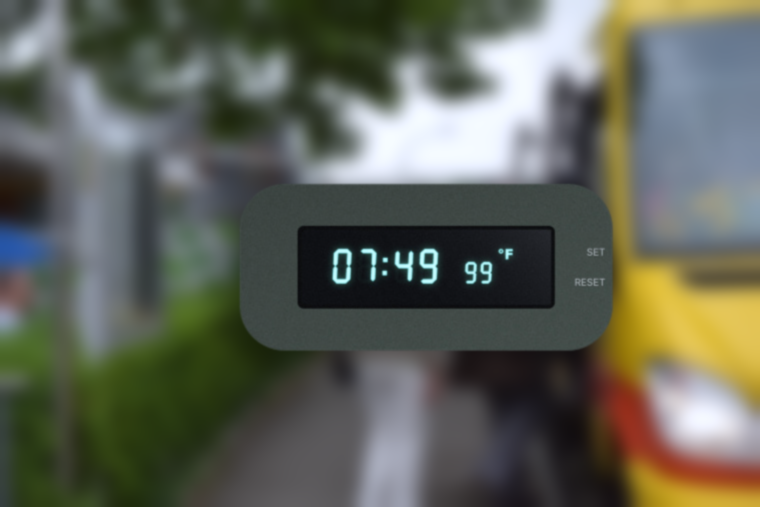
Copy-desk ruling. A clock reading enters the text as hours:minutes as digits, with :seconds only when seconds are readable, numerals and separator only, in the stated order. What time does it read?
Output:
7:49
